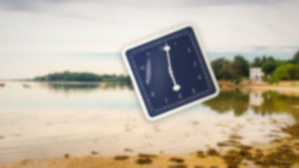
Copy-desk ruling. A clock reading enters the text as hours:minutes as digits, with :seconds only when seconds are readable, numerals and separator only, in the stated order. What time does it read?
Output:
6:02
